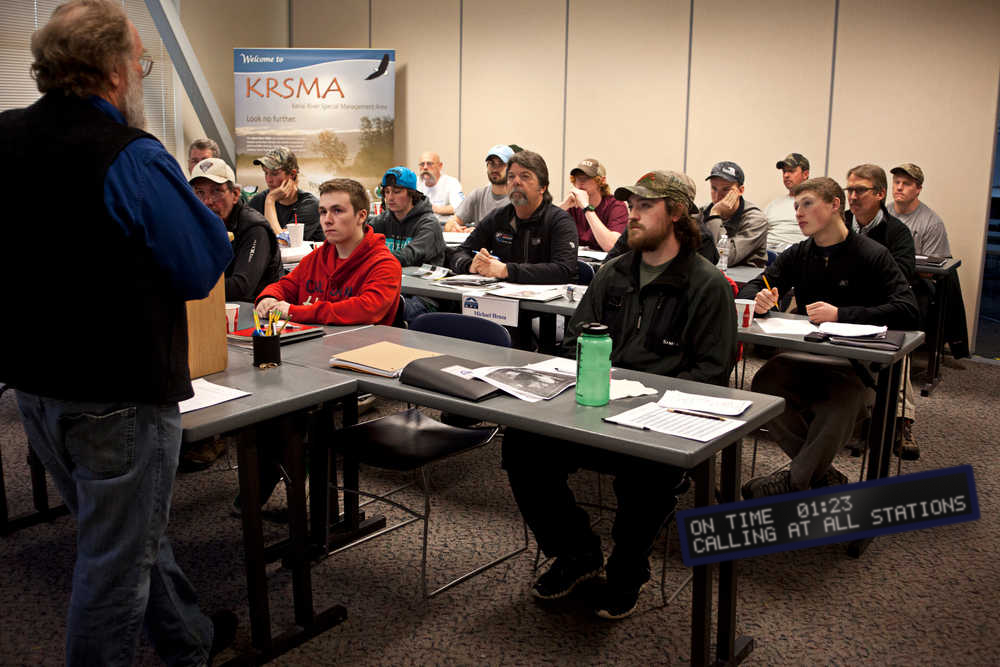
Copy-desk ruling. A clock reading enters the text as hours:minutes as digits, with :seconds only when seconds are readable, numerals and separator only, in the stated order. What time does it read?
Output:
1:23
